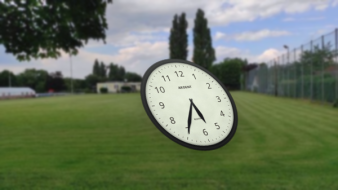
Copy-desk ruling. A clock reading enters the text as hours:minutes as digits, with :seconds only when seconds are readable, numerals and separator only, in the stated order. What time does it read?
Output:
5:35
